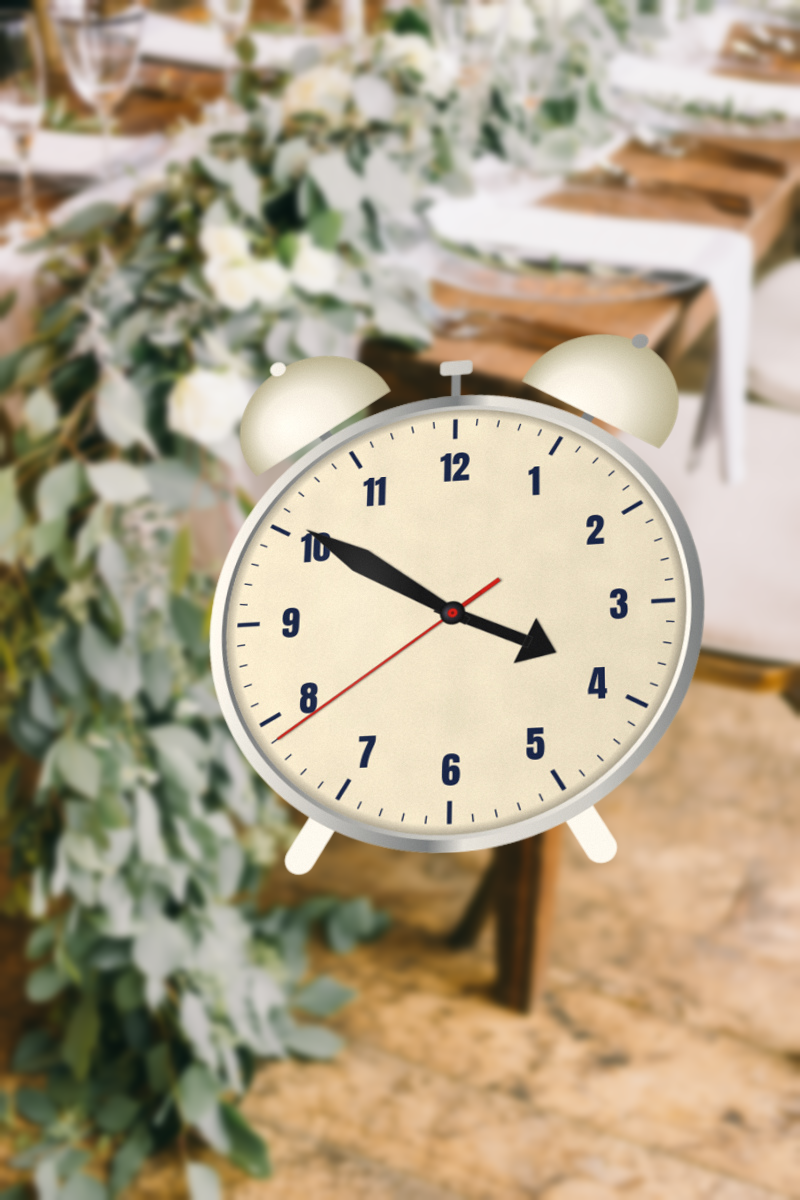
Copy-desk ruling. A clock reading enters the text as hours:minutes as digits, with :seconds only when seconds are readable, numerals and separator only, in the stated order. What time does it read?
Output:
3:50:39
